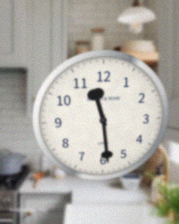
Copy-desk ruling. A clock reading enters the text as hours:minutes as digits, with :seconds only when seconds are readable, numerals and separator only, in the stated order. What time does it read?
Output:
11:29
